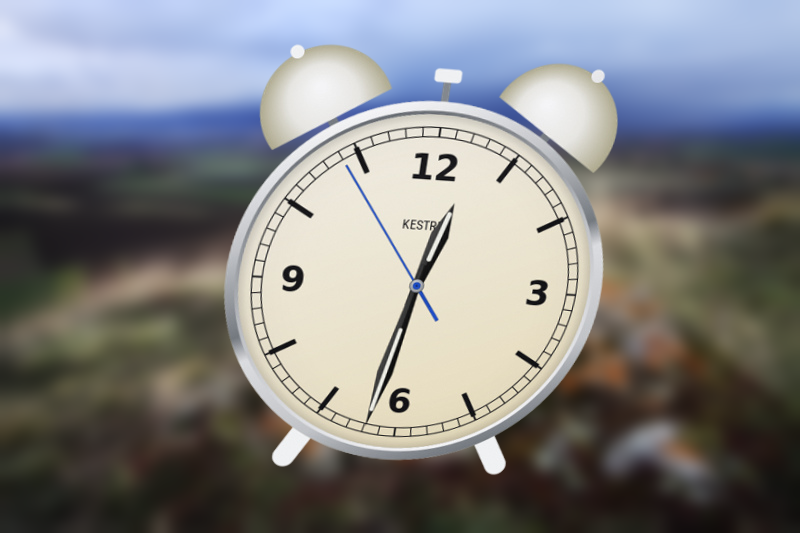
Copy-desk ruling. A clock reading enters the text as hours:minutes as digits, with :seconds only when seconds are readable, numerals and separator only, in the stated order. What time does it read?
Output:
12:31:54
